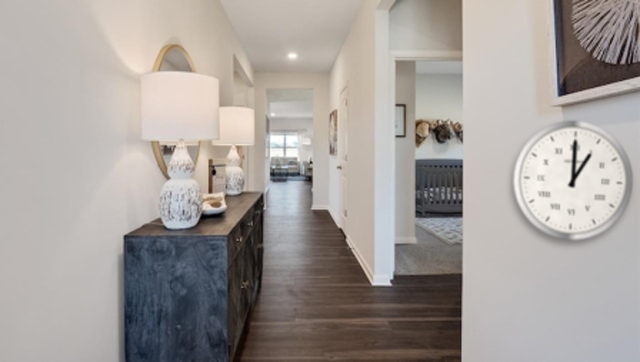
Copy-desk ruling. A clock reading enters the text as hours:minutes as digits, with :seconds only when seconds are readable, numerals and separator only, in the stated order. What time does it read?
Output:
1:00
